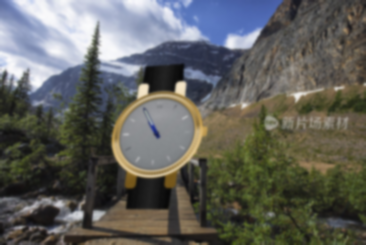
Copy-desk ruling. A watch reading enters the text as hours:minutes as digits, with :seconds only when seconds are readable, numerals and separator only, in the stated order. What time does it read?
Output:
10:55
